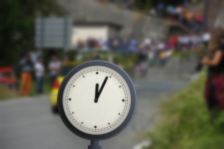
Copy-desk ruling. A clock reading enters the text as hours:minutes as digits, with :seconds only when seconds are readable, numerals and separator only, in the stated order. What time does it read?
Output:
12:04
